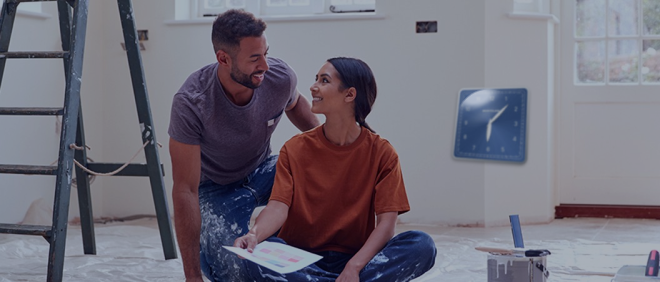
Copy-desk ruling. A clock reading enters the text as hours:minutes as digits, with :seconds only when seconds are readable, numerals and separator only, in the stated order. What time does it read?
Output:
6:07
